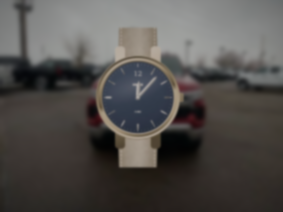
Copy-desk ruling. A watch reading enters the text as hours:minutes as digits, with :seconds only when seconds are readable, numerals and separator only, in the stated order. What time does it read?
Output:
12:07
